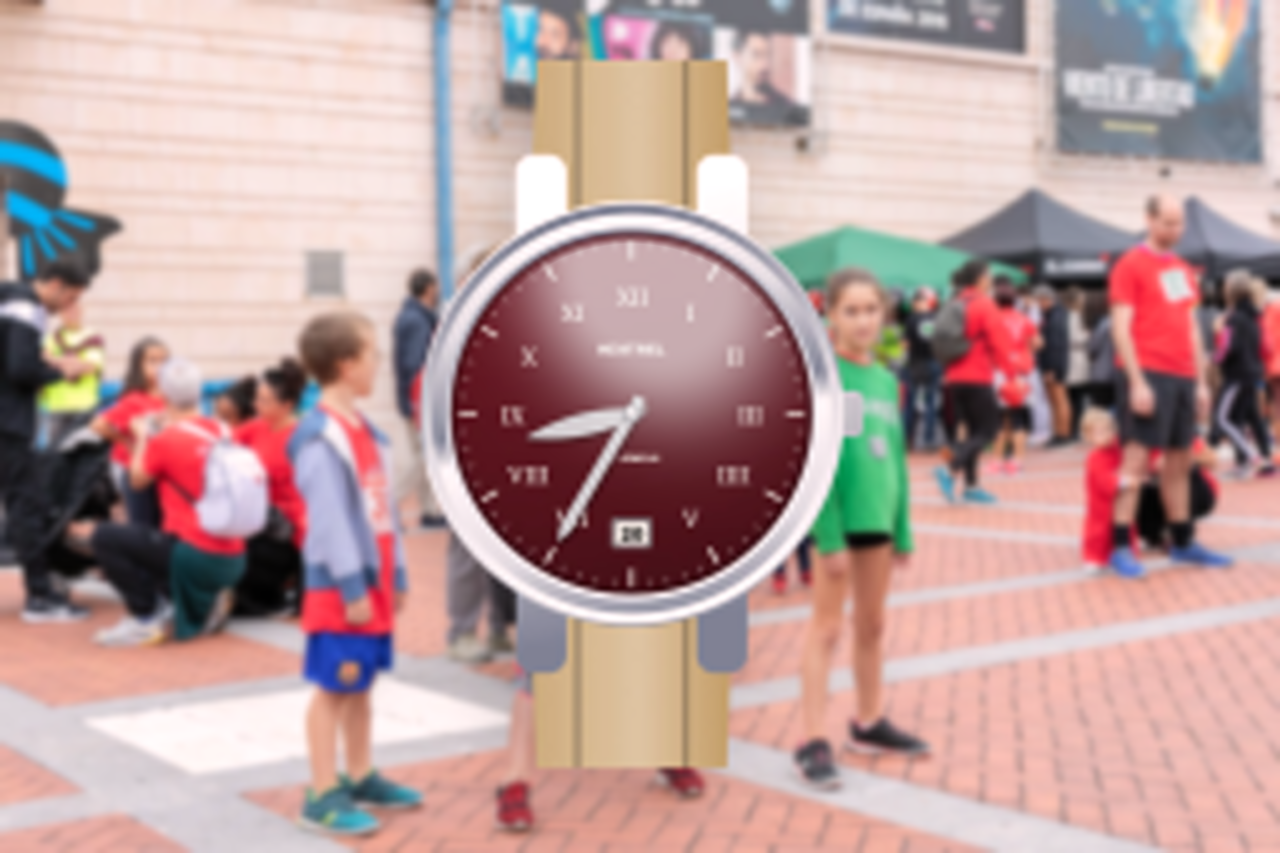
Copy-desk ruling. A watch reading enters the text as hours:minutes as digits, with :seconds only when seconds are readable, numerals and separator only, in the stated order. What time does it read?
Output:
8:35
